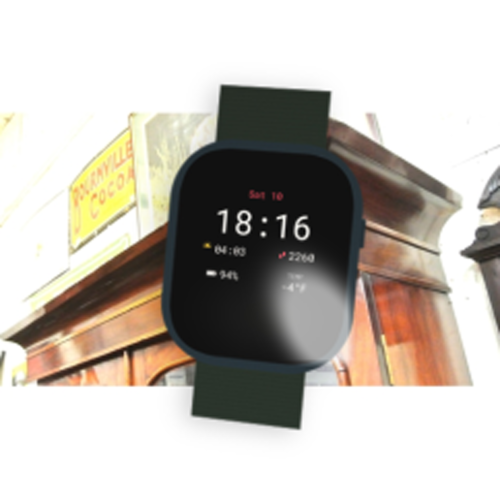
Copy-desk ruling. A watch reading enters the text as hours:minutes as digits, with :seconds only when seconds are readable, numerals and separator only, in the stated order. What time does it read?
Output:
18:16
